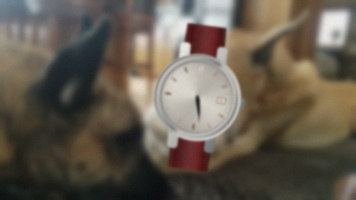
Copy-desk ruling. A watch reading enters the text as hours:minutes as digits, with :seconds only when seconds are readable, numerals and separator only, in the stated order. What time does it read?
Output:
5:28
